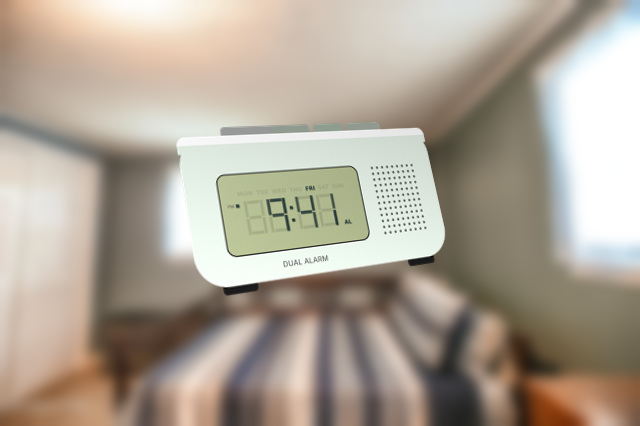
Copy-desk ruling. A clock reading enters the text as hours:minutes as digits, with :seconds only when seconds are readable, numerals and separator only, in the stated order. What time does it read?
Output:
9:41
